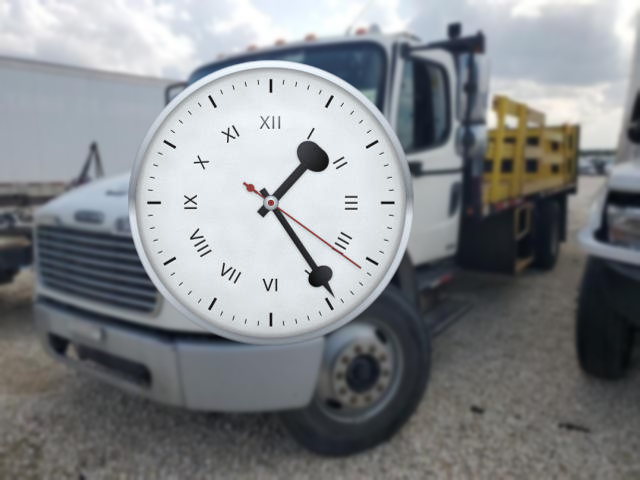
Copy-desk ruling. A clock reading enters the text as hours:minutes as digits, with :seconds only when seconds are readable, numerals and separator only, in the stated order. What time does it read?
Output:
1:24:21
